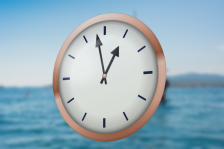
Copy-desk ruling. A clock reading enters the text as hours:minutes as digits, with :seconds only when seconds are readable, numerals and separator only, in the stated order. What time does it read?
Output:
12:58
